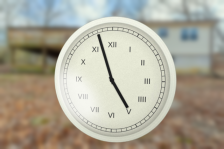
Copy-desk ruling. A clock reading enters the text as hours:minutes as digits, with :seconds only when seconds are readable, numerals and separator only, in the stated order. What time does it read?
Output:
4:57
